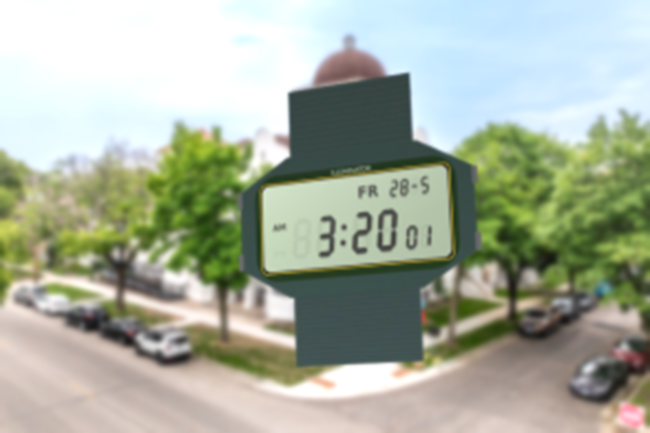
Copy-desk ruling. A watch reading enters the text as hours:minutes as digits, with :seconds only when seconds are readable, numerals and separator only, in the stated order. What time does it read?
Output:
3:20:01
